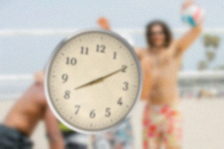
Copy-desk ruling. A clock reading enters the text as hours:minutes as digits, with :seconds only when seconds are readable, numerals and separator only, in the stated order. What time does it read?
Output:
8:10
